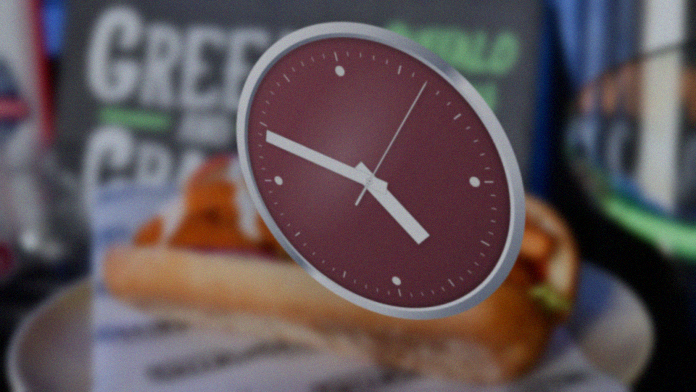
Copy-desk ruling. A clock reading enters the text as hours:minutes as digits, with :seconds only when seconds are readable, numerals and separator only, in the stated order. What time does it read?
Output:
4:49:07
